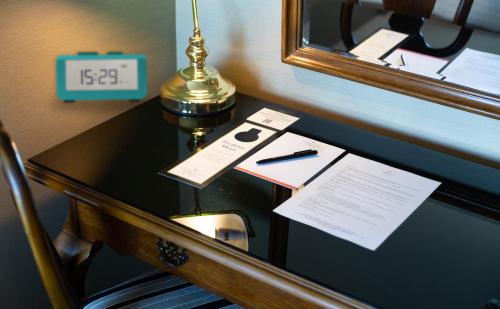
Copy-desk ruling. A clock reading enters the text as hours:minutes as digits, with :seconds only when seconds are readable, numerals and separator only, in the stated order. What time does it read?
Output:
15:29
